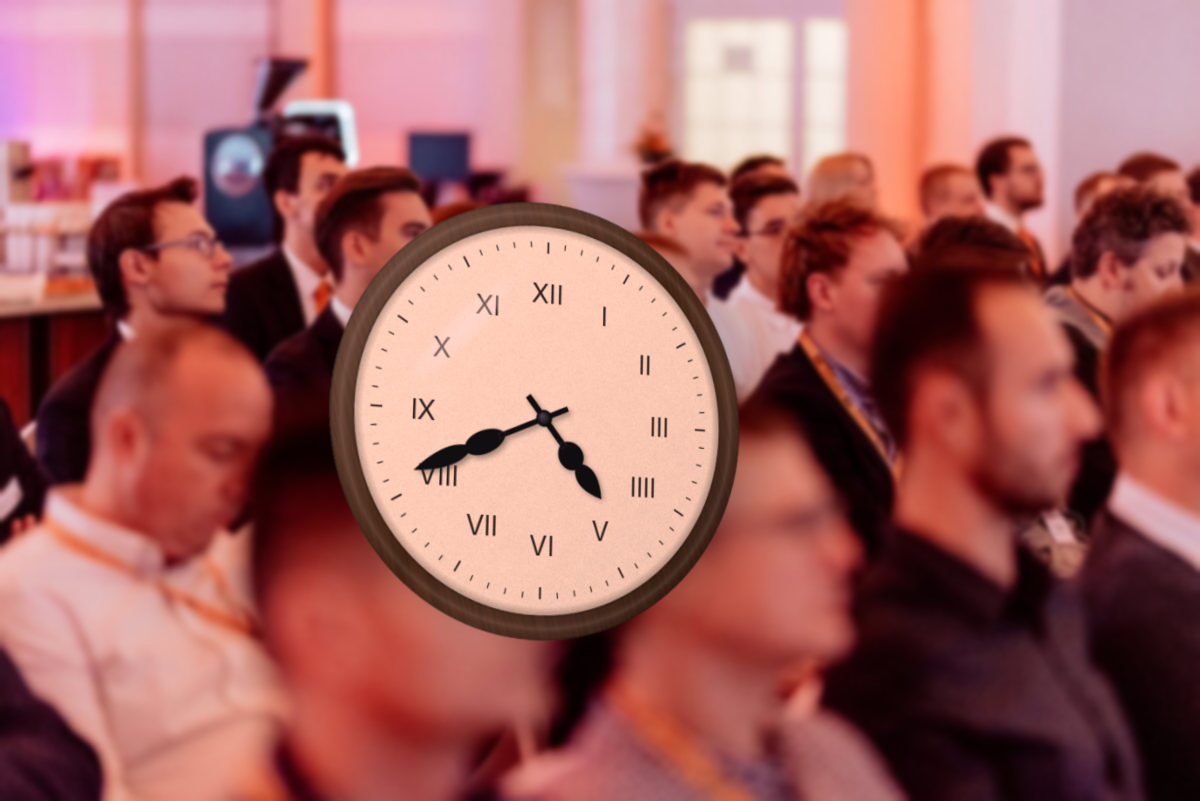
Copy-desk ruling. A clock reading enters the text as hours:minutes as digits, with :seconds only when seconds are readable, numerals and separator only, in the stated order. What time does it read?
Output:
4:41
